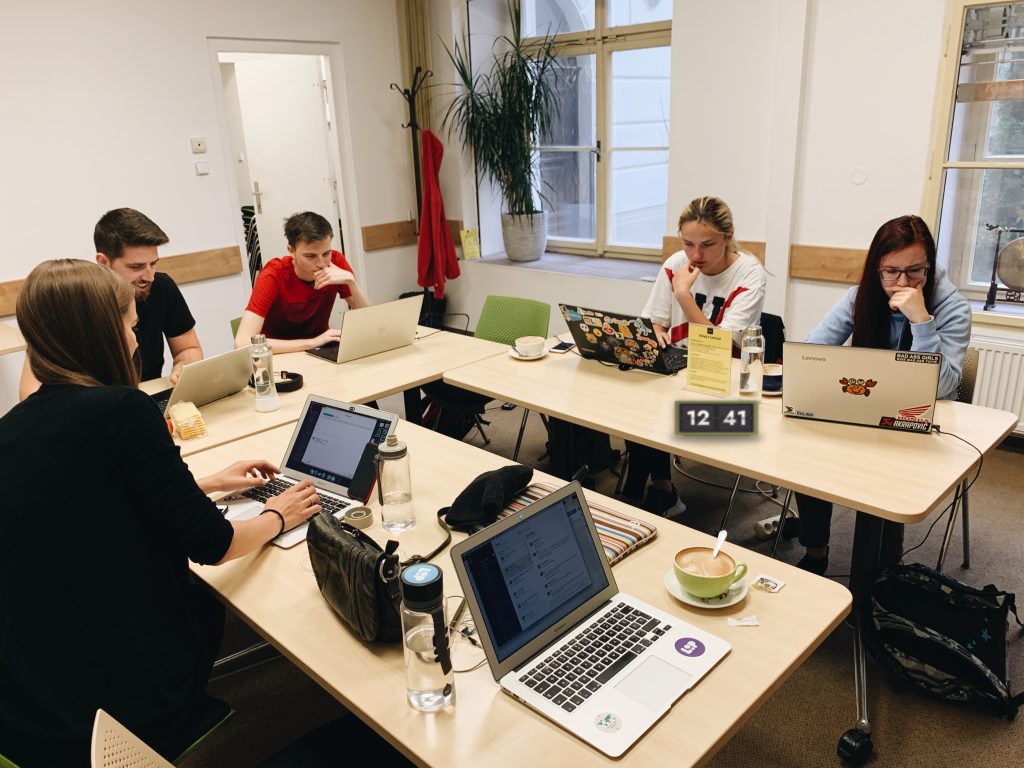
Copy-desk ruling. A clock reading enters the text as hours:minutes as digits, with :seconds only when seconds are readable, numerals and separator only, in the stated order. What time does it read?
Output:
12:41
